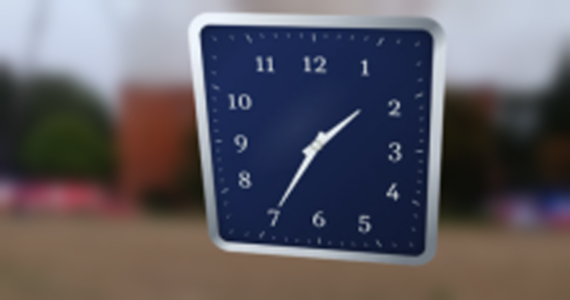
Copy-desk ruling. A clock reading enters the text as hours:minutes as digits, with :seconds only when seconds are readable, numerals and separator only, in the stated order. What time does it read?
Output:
1:35
